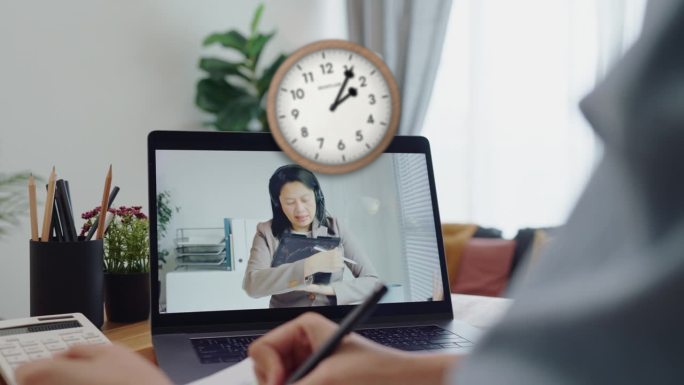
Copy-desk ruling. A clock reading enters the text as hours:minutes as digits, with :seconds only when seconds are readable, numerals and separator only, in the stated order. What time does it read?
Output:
2:06
